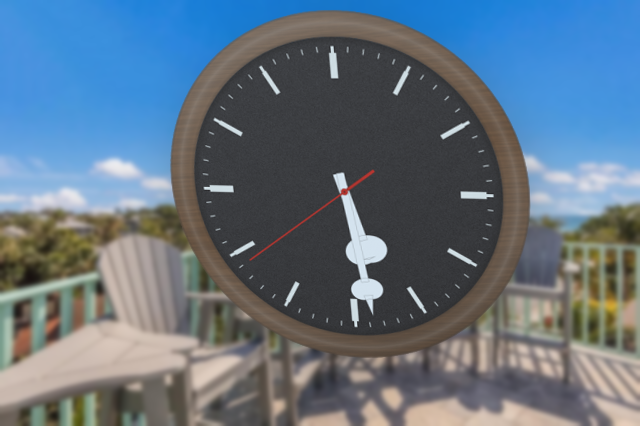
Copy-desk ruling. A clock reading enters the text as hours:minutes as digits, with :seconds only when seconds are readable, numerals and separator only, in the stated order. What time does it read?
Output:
5:28:39
